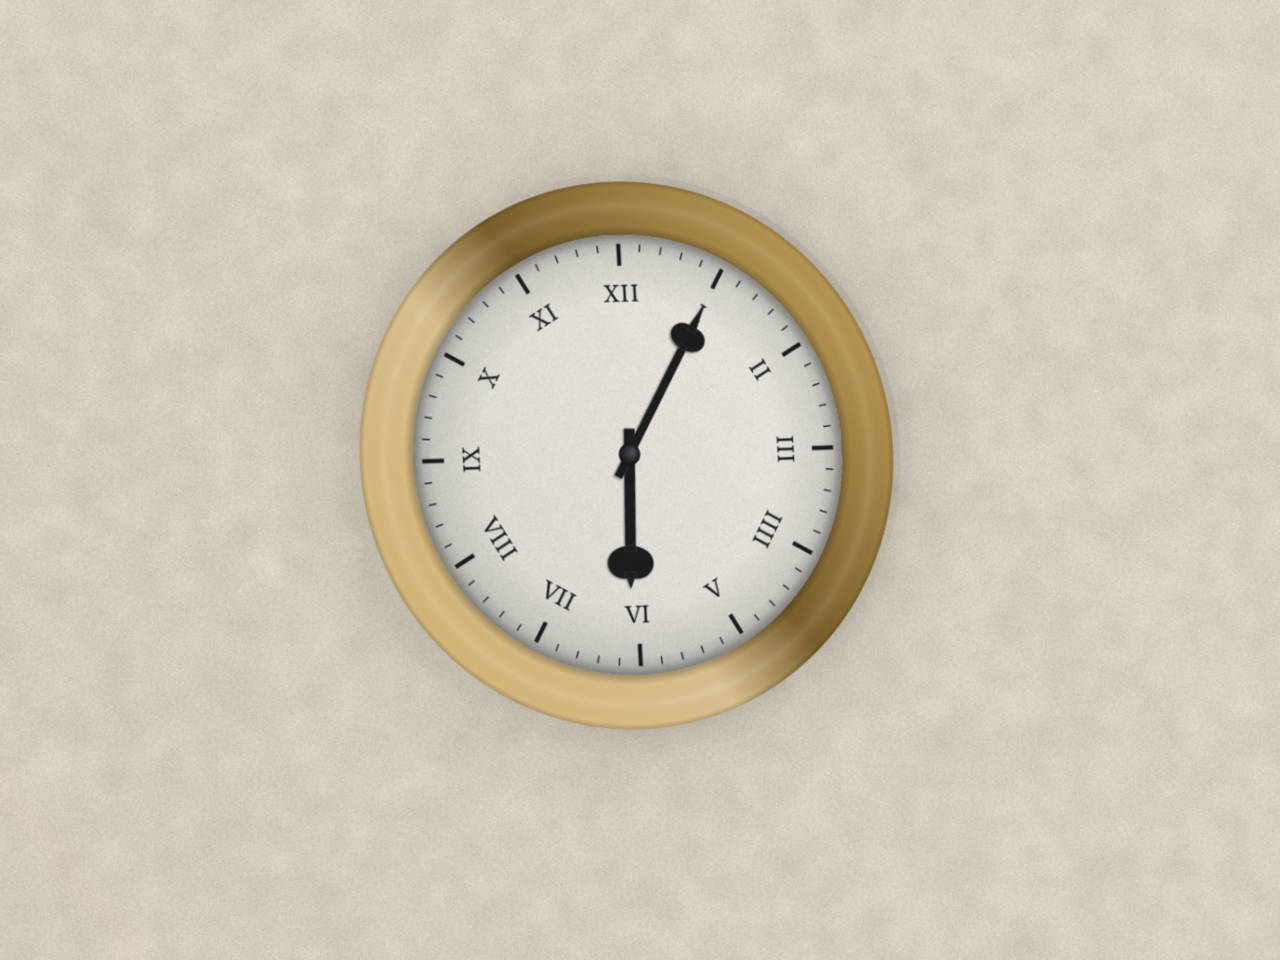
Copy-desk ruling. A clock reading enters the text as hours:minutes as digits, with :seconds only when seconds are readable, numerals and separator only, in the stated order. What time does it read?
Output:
6:05
